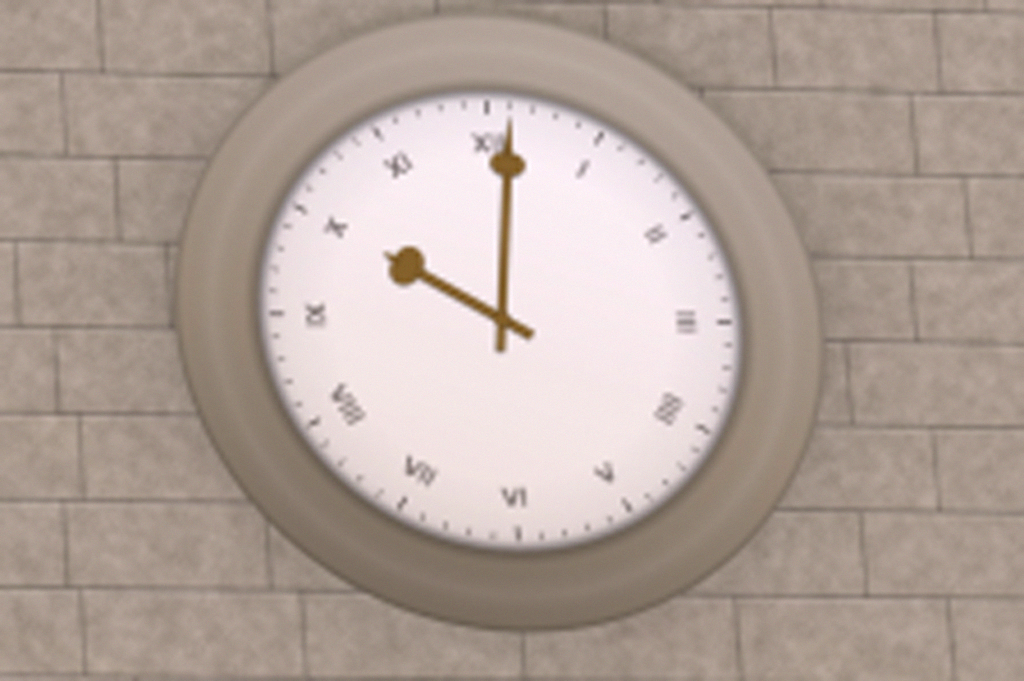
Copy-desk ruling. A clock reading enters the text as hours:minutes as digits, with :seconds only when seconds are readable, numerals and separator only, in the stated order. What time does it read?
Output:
10:01
